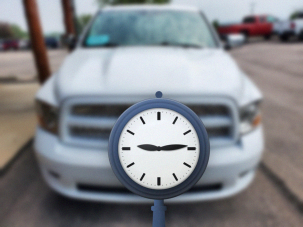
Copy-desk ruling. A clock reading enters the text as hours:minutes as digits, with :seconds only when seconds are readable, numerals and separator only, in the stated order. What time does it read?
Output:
9:14
